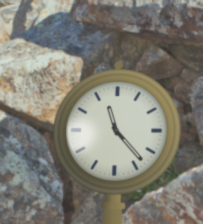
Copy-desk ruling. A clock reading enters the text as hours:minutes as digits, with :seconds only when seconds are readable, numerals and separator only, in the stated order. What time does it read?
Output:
11:23
